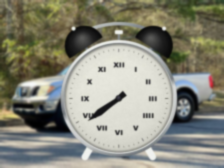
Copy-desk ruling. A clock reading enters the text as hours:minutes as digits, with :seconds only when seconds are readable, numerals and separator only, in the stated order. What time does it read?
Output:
7:39
